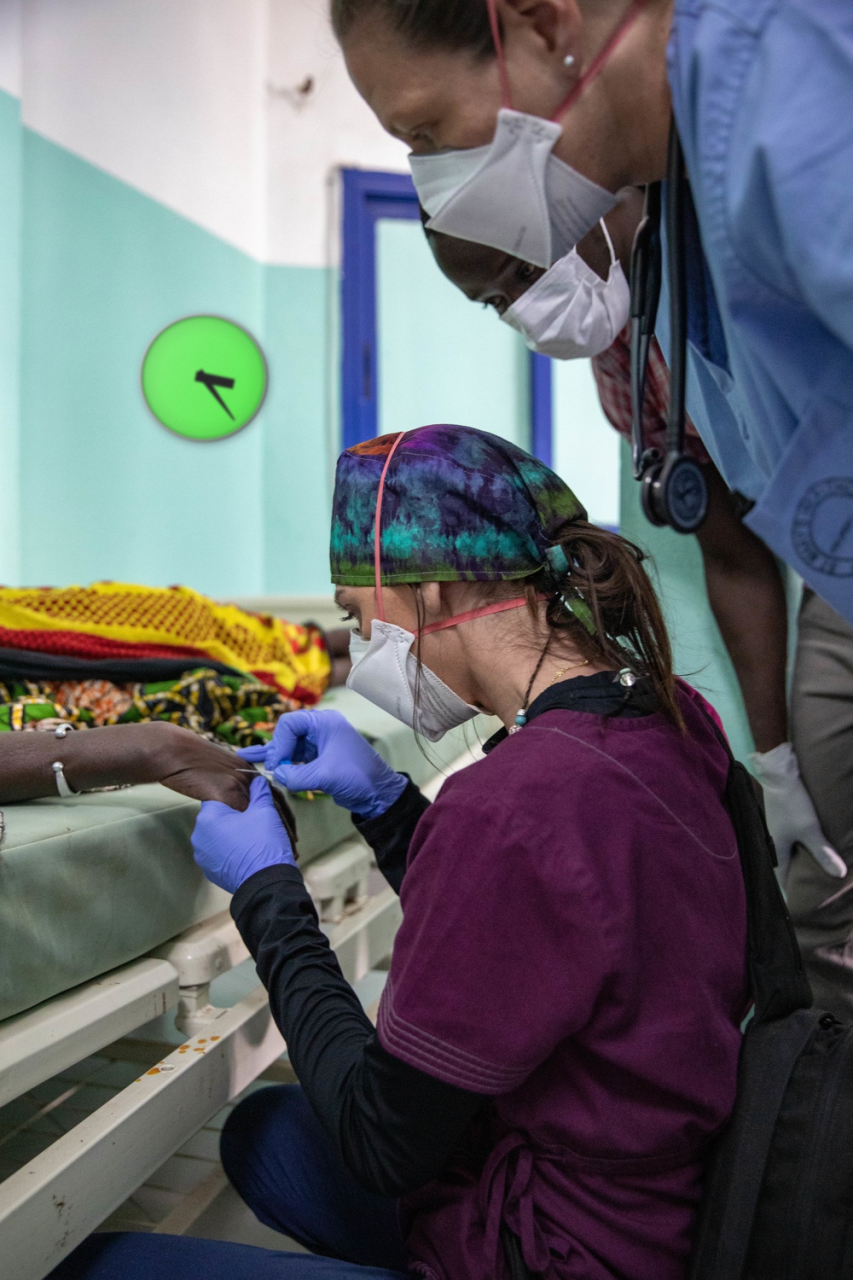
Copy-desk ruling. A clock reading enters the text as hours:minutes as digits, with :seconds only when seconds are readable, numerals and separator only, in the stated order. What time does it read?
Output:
3:24
